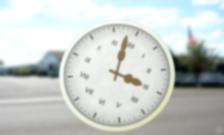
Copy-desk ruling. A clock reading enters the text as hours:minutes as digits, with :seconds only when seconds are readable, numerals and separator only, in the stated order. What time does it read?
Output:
2:58
